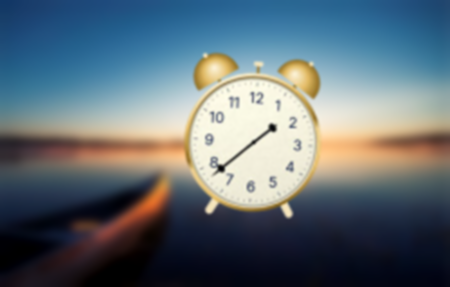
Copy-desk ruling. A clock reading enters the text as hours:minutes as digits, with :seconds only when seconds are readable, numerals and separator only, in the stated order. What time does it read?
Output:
1:38
